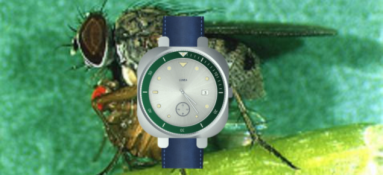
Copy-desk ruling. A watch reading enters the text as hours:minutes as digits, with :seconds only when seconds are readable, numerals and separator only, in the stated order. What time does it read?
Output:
4:24
